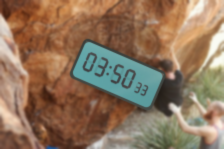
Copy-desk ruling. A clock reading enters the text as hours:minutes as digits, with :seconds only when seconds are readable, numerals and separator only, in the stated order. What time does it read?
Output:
3:50:33
